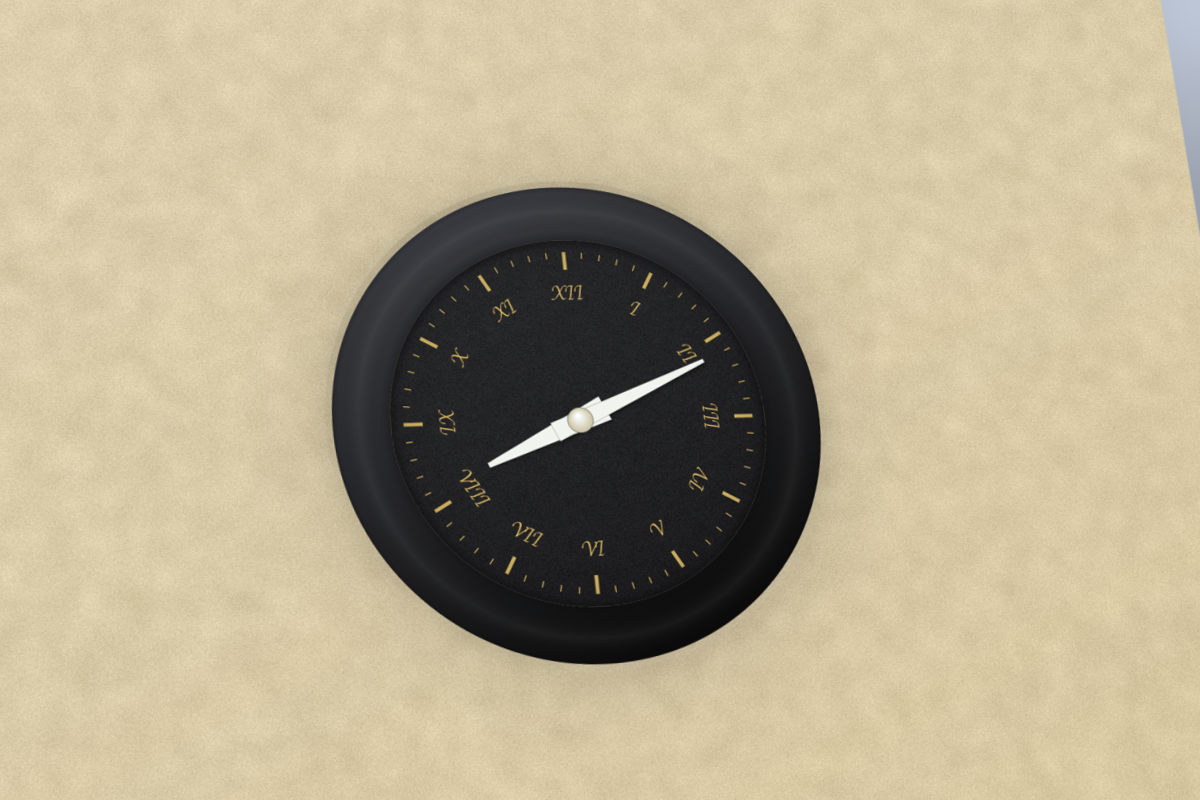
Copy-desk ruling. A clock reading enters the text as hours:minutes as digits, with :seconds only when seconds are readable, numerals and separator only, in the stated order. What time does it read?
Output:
8:11
